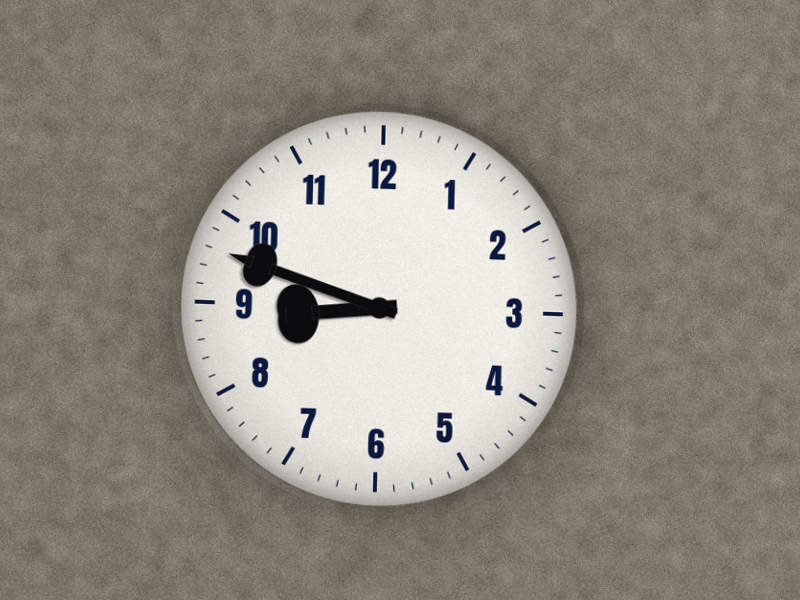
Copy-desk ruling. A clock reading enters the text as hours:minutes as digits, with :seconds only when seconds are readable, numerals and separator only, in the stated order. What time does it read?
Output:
8:48
